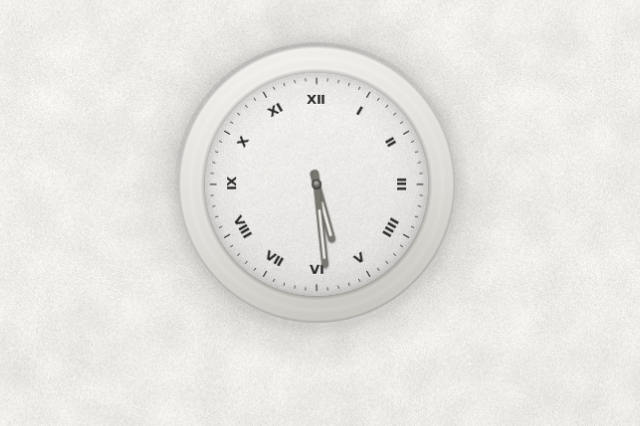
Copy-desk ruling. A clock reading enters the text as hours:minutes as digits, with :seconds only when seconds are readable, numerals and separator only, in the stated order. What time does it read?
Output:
5:29
